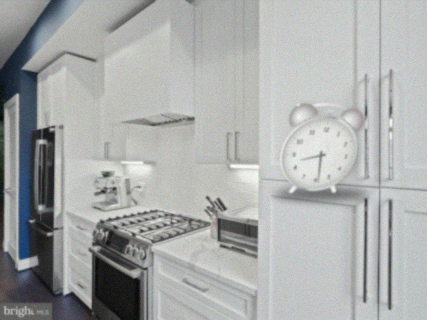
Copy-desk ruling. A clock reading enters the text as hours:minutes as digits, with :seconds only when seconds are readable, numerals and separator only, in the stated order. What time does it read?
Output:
8:29
